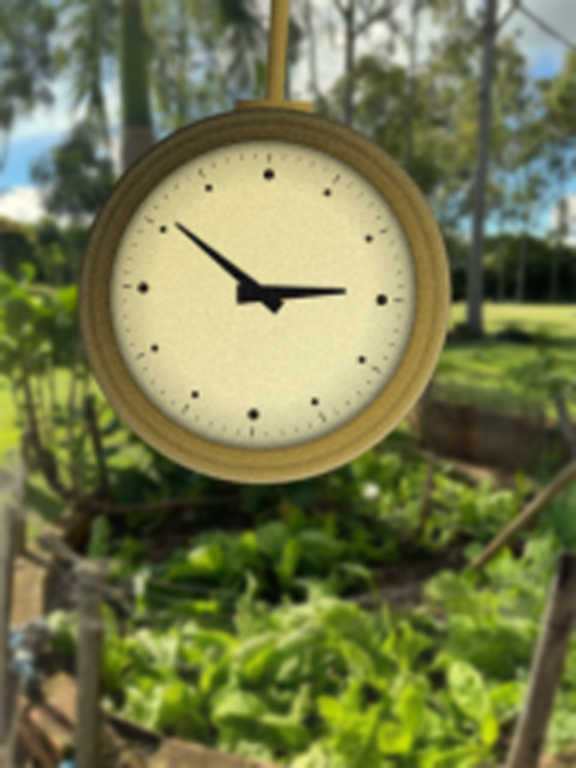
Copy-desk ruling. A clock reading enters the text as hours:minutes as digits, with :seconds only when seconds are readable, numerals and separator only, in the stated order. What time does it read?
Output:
2:51
